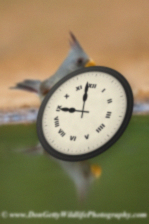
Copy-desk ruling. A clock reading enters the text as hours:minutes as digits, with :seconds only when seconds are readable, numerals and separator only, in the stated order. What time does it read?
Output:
8:58
